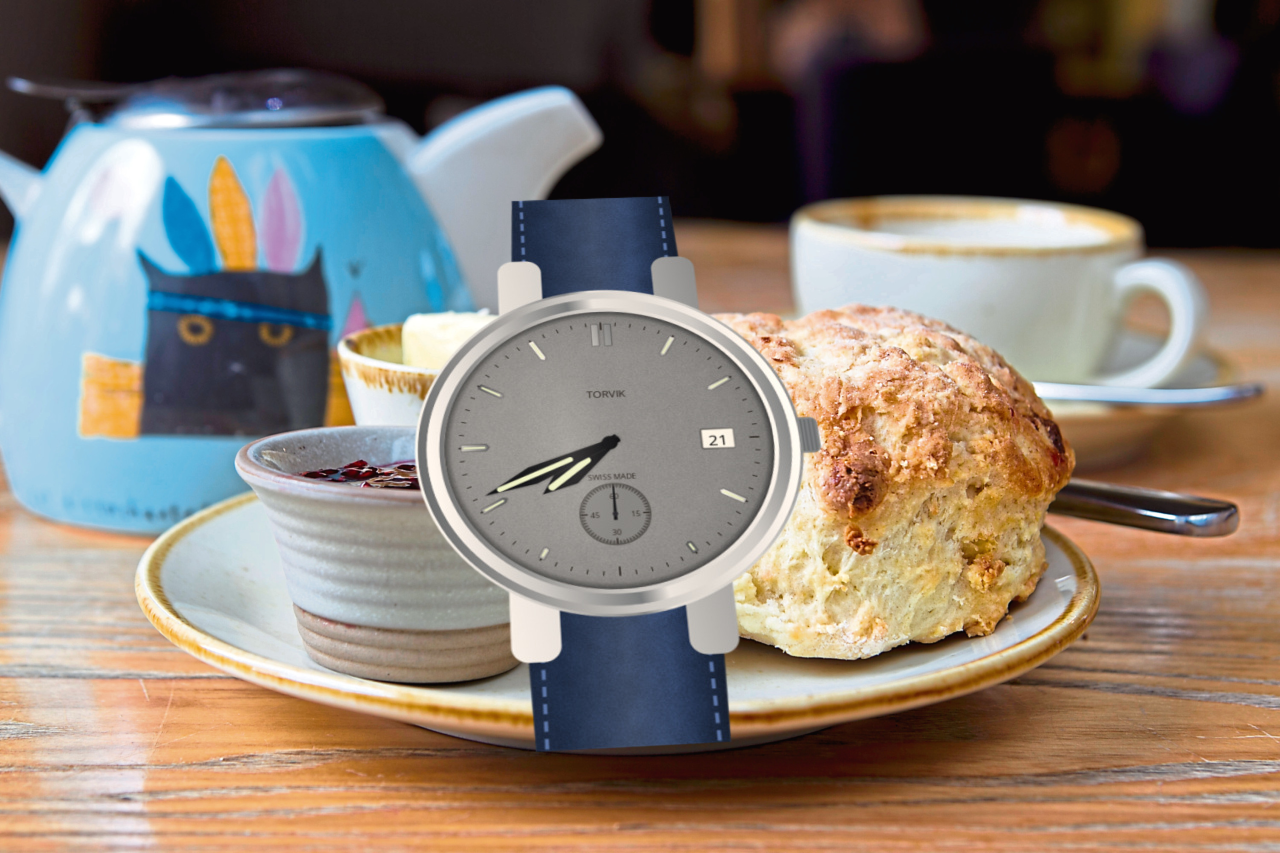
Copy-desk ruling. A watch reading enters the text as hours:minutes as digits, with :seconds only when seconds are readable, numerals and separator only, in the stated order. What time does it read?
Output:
7:41
